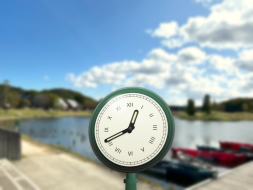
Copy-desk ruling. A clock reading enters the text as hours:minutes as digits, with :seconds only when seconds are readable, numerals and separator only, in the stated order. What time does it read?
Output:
12:41
